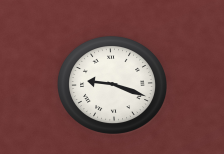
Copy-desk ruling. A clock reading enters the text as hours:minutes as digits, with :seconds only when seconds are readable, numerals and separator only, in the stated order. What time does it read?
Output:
9:19
